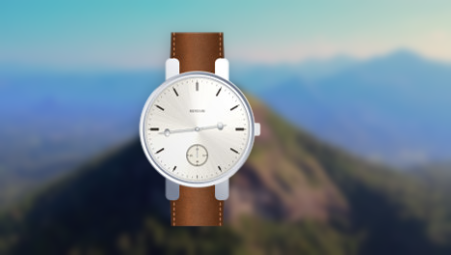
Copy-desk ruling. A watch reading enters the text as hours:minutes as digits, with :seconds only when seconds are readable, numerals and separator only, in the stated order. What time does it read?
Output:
2:44
